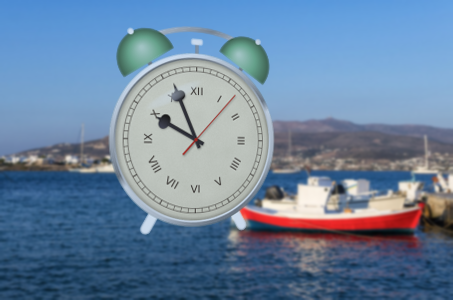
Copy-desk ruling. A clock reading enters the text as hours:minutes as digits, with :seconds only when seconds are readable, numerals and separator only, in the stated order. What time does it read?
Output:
9:56:07
